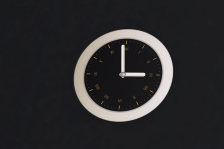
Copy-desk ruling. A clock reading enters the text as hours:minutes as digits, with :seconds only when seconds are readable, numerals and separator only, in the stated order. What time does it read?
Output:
2:59
